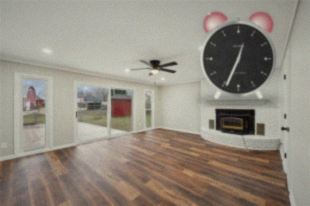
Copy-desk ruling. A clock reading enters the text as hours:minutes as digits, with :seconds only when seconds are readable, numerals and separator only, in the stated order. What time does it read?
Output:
12:34
